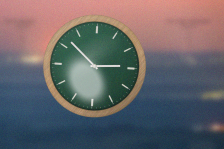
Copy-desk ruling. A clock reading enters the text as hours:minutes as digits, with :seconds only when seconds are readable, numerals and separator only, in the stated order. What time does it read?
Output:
2:52
